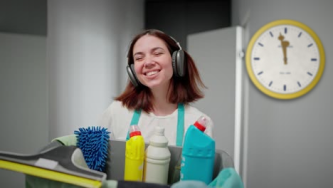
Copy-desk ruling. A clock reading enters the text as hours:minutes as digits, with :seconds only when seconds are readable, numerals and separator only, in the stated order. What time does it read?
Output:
11:58
